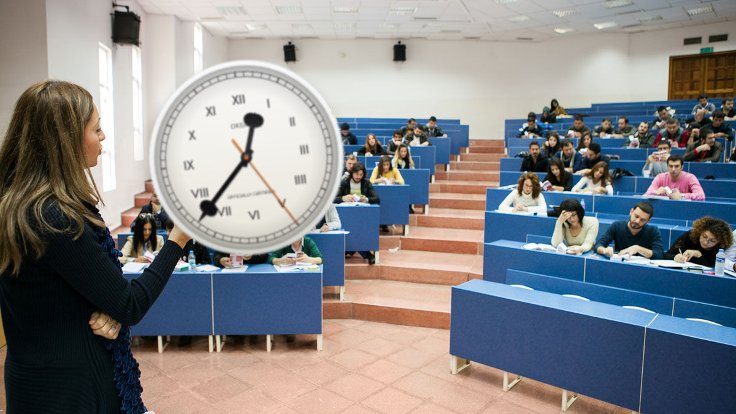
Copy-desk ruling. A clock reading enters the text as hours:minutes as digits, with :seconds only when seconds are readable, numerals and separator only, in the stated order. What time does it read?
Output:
12:37:25
